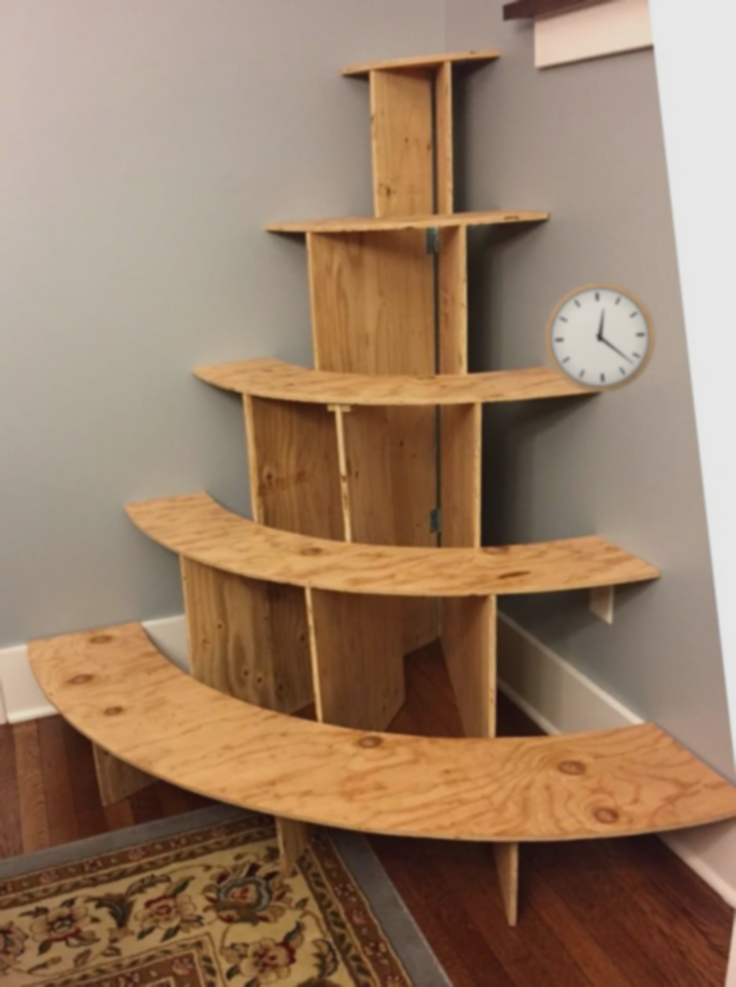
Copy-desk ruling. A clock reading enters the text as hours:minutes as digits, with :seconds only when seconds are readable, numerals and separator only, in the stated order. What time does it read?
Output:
12:22
